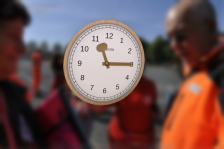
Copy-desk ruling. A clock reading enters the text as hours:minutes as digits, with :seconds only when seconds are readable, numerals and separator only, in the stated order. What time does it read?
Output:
11:15
